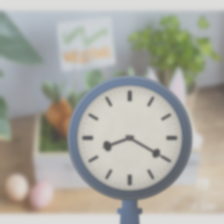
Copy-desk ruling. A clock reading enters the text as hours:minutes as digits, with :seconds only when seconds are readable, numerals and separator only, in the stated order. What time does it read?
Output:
8:20
